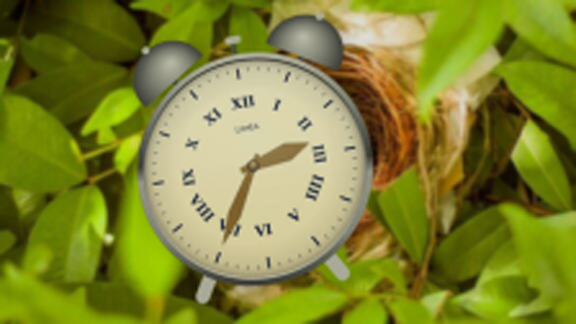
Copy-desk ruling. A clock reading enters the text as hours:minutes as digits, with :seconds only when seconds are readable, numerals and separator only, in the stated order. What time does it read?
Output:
2:35
